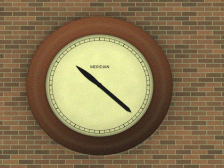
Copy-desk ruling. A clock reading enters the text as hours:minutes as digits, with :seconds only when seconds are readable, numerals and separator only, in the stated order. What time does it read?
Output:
10:22
